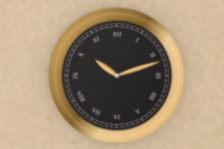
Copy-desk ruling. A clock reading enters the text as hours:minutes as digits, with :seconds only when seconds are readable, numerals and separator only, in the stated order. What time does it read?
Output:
10:12
